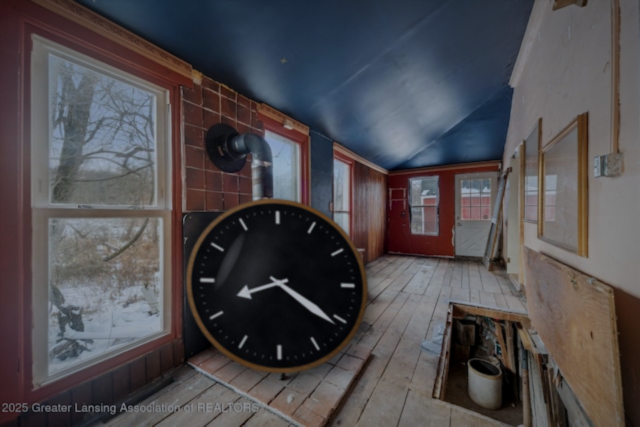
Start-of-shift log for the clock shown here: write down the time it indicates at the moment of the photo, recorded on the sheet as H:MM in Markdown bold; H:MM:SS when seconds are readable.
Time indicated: **8:21**
